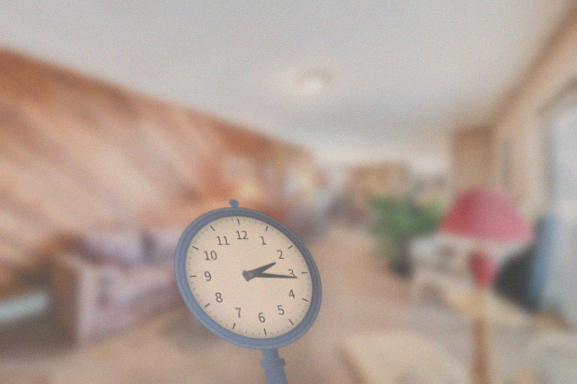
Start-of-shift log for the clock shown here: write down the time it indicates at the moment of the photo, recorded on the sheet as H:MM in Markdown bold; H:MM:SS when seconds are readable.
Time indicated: **2:16**
